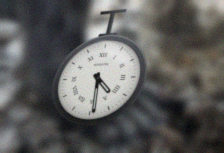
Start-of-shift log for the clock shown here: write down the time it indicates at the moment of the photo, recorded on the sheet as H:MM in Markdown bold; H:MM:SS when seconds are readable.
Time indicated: **4:29**
